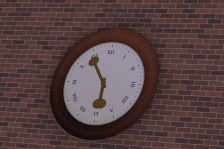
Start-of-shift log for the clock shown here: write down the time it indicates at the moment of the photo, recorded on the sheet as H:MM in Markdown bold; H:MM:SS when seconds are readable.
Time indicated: **5:54**
